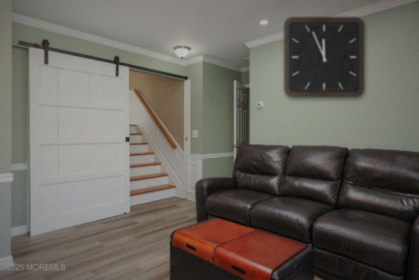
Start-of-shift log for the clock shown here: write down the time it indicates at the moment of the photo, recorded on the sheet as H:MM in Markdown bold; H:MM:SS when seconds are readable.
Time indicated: **11:56**
